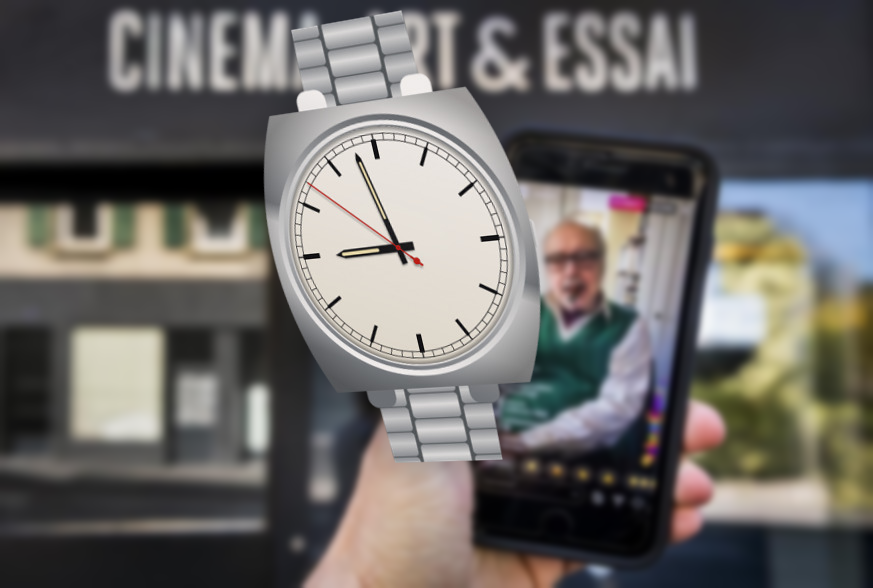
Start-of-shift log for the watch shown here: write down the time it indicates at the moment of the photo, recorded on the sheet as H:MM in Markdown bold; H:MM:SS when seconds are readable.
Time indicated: **8:57:52**
